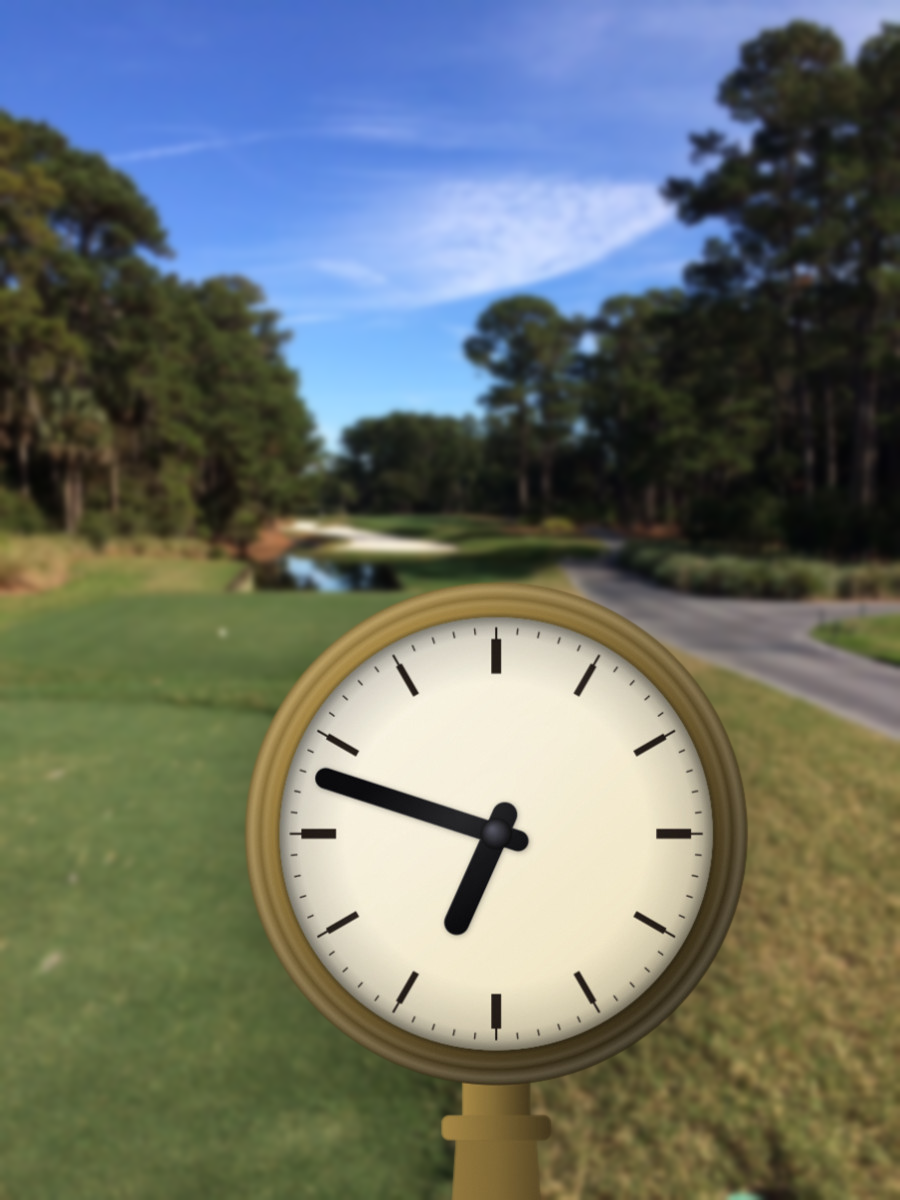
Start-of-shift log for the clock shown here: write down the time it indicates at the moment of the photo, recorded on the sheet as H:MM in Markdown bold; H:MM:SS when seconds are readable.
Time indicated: **6:48**
